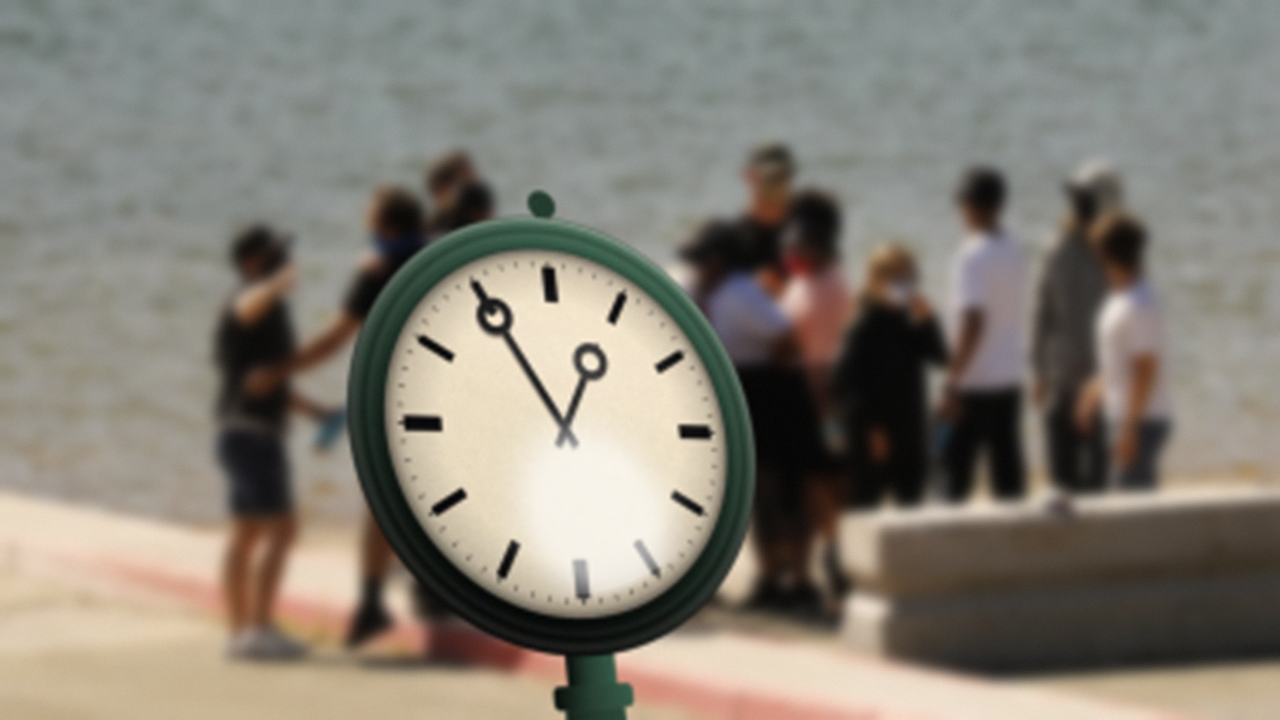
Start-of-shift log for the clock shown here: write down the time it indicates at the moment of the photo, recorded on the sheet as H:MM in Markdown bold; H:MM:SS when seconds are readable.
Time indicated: **12:55**
